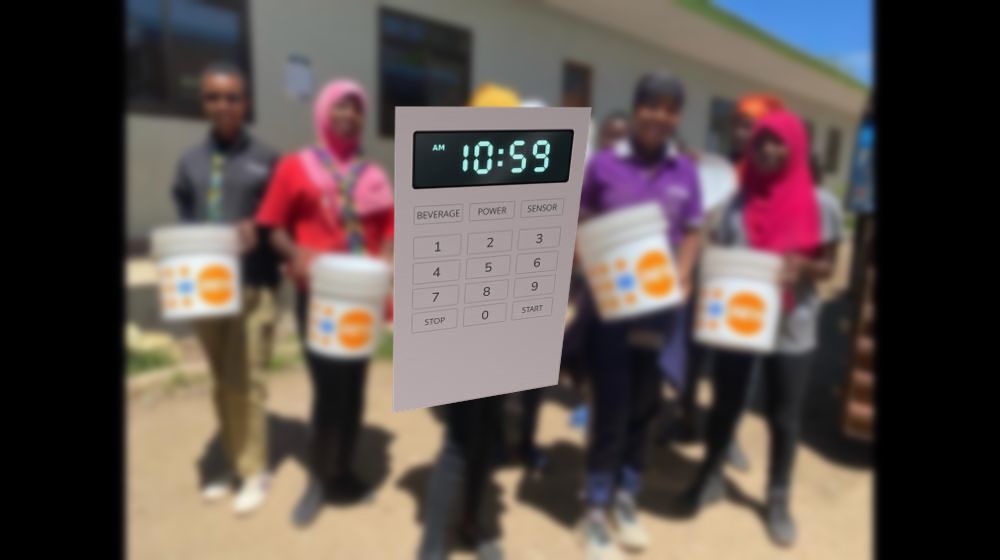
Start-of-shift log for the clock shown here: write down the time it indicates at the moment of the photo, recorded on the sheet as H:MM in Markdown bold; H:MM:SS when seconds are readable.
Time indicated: **10:59**
